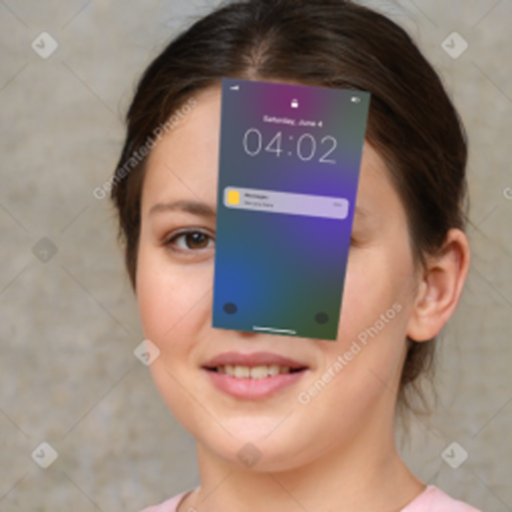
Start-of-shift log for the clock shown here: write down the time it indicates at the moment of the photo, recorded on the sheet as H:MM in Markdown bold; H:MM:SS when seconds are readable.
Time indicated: **4:02**
